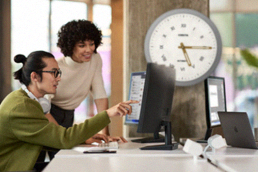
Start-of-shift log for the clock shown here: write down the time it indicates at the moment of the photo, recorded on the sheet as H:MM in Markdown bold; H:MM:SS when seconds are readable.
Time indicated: **5:15**
